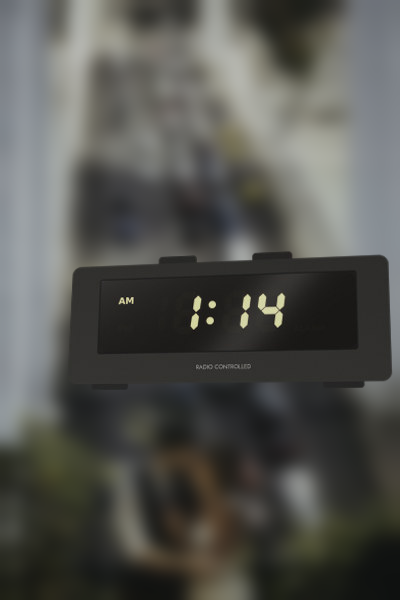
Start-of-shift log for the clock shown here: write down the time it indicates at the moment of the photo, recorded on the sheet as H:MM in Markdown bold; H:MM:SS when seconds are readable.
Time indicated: **1:14**
